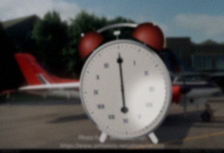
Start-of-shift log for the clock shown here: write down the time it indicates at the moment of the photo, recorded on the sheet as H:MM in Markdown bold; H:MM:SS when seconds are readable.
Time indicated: **6:00**
